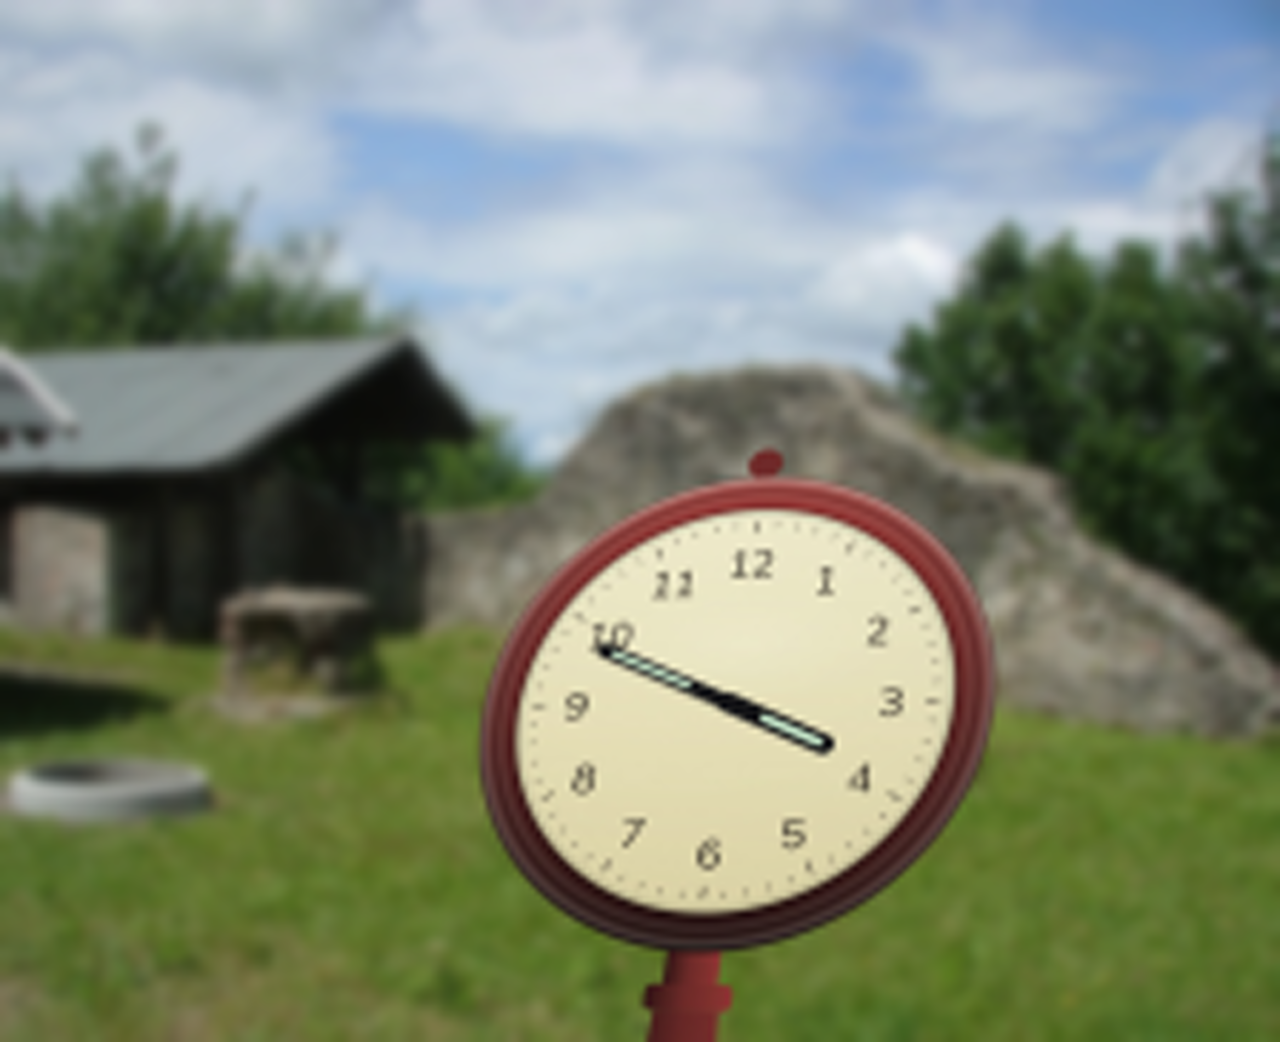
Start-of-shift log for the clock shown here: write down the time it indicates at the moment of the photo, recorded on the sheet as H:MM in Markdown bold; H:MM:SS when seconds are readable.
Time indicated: **3:49**
